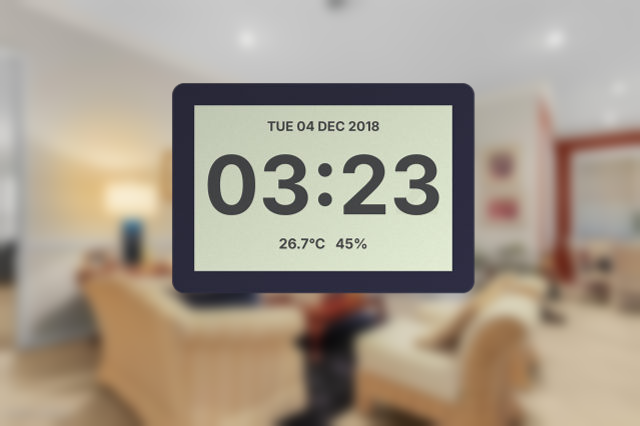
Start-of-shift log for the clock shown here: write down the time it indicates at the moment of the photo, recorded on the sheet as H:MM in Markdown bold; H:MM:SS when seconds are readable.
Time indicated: **3:23**
